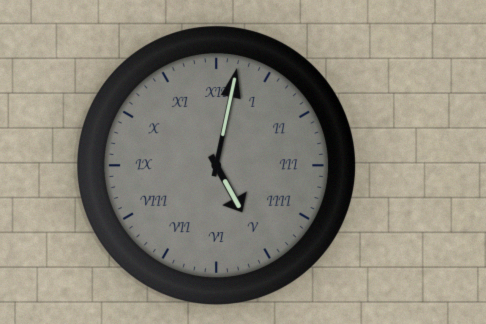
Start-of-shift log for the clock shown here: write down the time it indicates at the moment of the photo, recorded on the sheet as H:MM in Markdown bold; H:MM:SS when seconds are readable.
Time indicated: **5:02**
